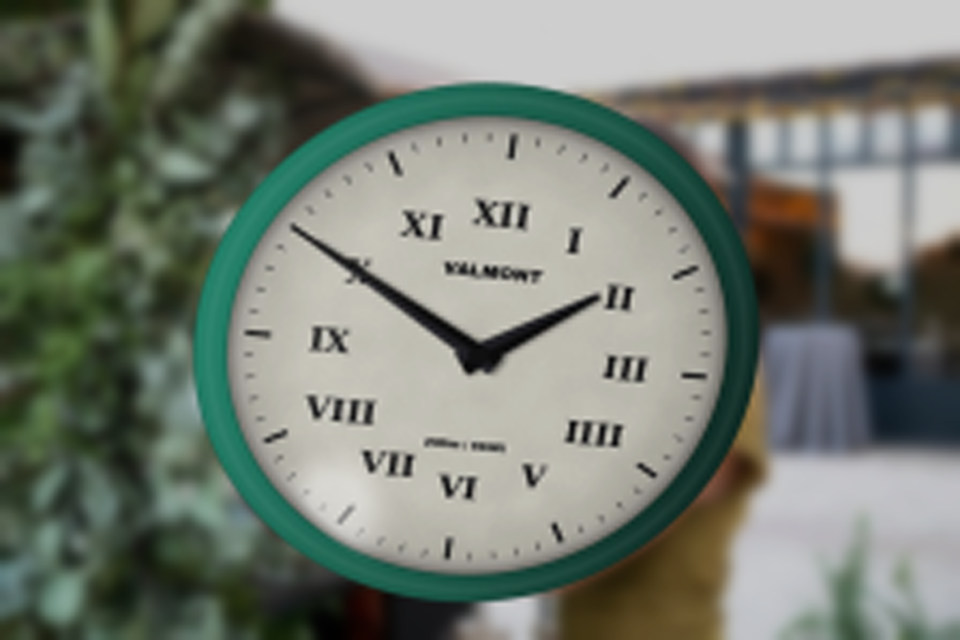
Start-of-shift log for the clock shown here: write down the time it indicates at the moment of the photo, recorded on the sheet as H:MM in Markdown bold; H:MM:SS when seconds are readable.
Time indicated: **1:50**
